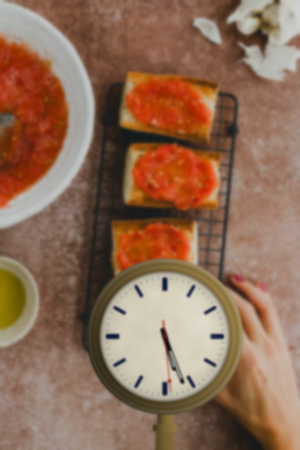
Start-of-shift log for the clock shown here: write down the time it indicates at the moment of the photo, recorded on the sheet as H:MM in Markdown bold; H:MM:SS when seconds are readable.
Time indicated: **5:26:29**
